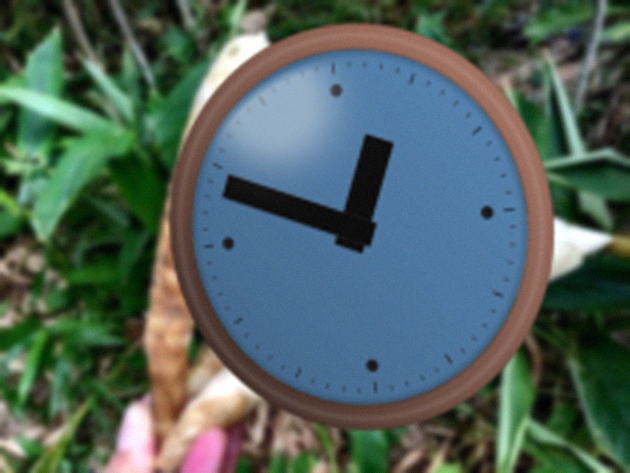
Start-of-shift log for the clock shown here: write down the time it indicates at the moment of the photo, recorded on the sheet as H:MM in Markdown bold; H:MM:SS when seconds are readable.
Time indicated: **12:49**
